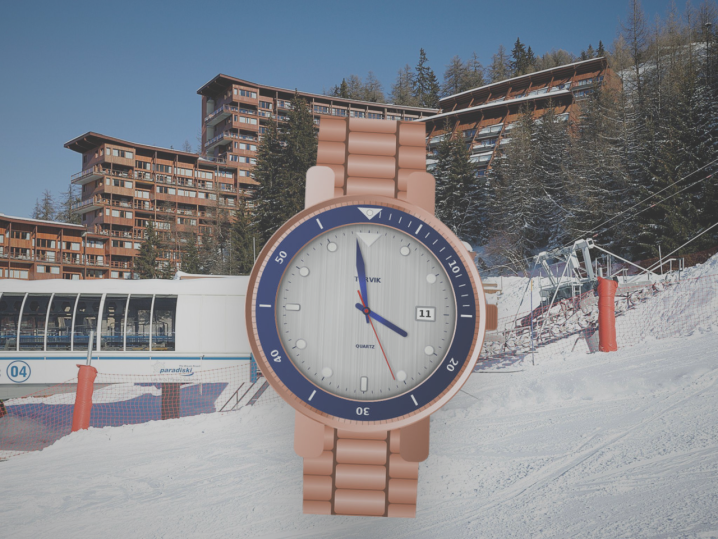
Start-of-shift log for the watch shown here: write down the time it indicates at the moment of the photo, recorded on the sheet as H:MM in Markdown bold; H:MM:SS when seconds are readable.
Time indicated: **3:58:26**
